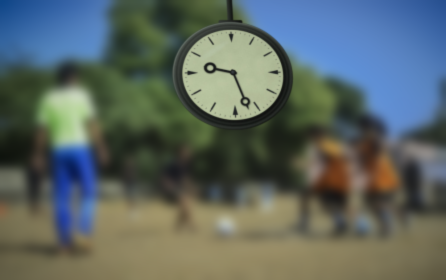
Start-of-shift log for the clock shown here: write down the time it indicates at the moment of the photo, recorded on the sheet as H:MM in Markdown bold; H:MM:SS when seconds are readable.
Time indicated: **9:27**
